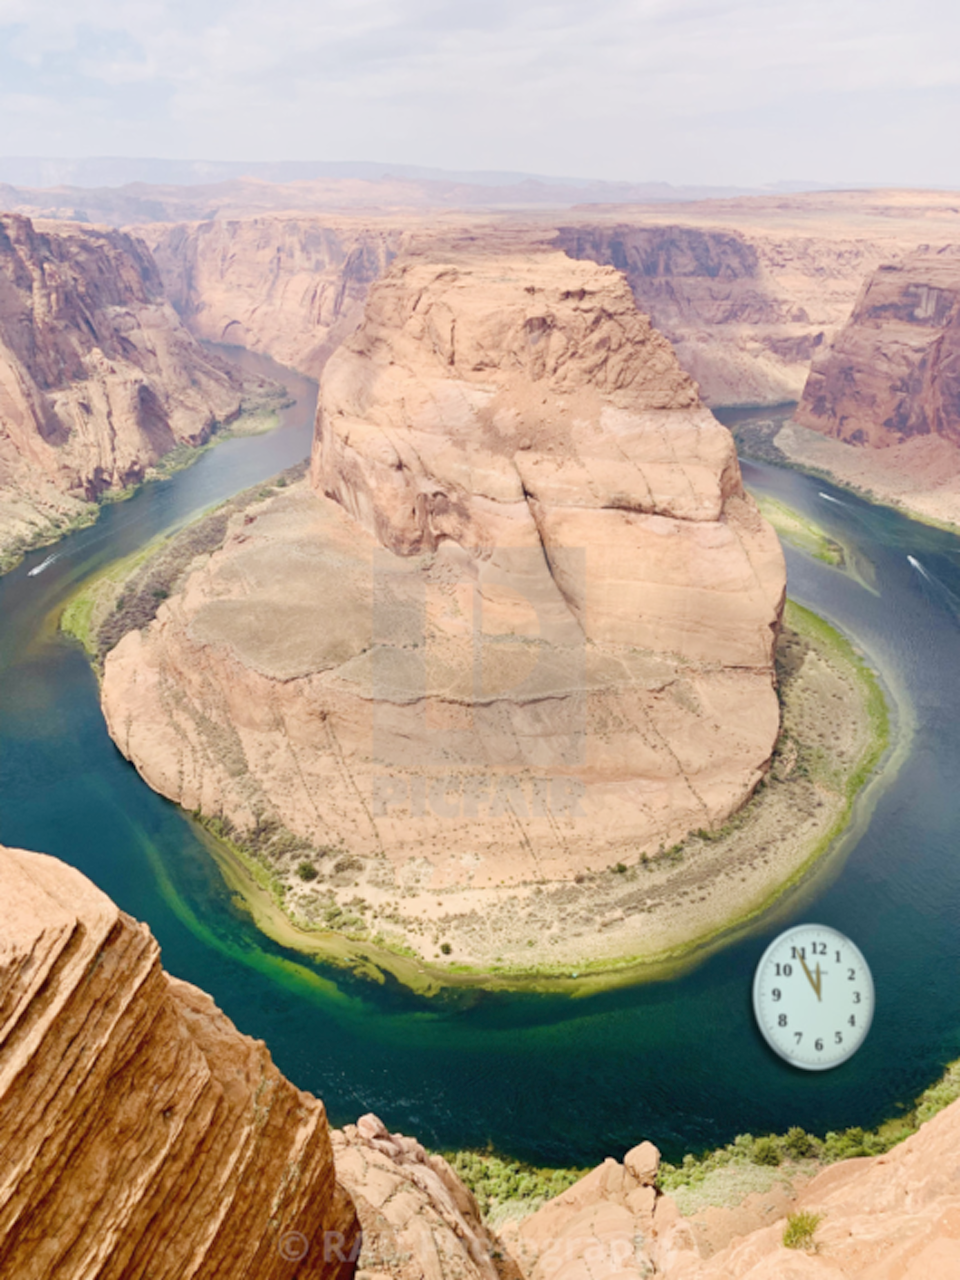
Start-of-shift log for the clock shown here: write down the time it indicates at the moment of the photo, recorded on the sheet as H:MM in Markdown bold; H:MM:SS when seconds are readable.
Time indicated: **11:55**
